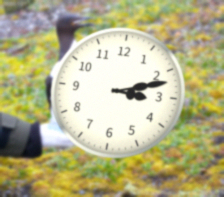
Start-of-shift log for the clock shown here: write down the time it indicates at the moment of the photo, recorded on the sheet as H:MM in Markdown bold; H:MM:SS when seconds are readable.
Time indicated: **3:12**
